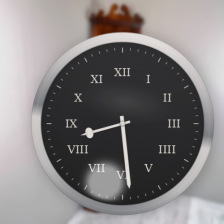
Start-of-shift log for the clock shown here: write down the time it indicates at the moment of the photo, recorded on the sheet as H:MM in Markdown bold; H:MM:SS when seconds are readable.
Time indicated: **8:29**
